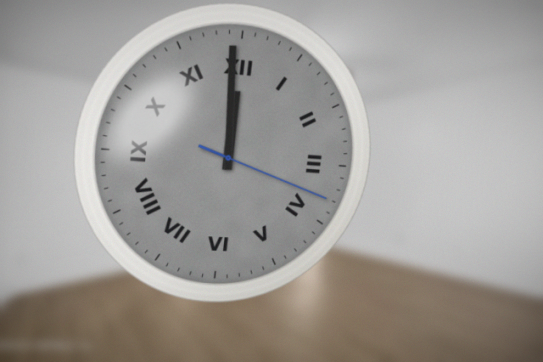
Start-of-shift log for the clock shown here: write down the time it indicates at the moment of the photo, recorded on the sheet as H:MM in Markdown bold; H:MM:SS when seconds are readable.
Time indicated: **11:59:18**
